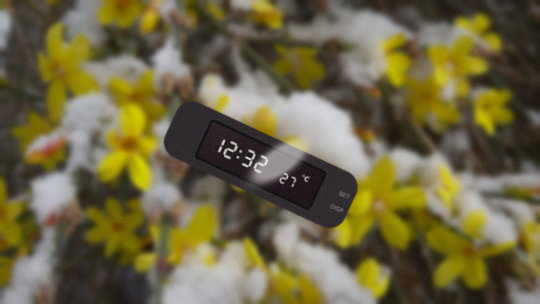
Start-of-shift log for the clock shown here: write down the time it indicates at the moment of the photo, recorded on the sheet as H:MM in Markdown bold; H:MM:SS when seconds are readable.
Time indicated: **12:32**
